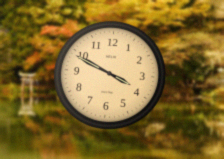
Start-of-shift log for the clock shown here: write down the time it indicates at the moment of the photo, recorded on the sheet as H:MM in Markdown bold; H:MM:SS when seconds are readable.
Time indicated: **3:49**
